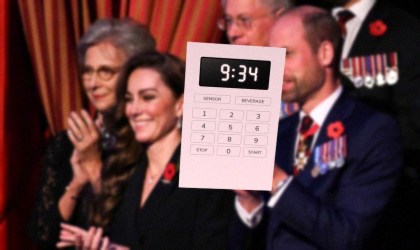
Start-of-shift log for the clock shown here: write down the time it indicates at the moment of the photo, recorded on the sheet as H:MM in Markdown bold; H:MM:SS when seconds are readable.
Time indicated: **9:34**
